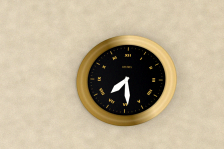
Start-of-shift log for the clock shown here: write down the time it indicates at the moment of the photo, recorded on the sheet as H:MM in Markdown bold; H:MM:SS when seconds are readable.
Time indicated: **7:29**
